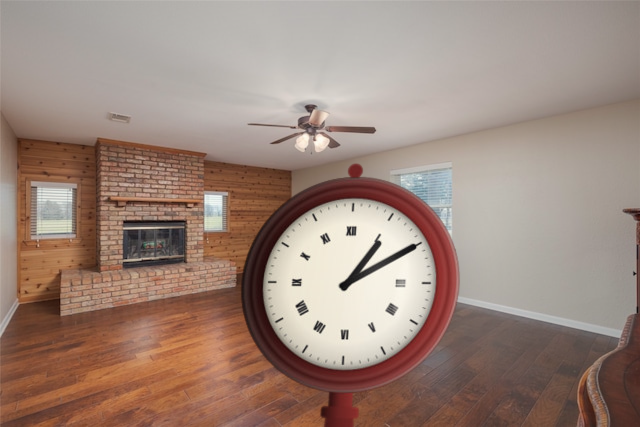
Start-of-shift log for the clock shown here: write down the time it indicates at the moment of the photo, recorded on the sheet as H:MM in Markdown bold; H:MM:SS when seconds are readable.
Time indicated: **1:10**
